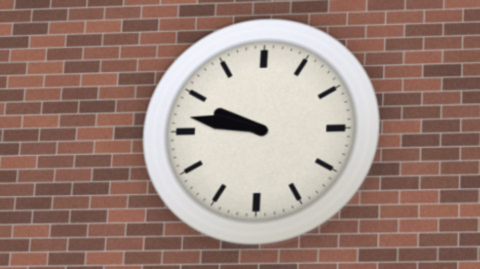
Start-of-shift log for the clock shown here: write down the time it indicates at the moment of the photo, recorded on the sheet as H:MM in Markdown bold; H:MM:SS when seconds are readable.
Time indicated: **9:47**
